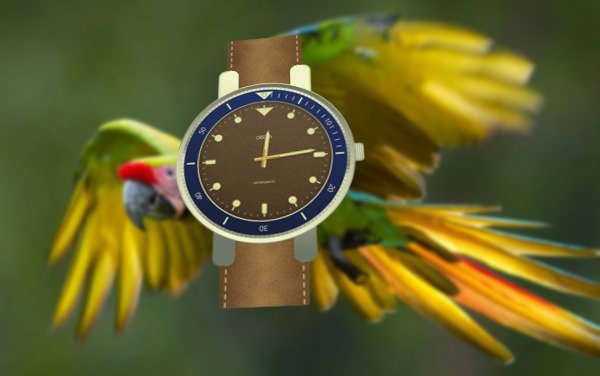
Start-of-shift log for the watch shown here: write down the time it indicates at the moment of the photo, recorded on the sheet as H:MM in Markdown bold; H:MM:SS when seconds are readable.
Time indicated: **12:14**
